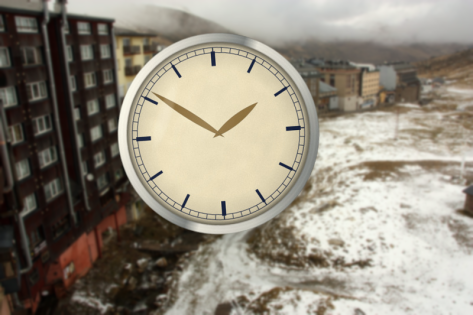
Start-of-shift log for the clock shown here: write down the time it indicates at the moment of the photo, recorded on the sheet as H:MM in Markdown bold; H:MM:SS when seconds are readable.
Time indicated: **1:51**
